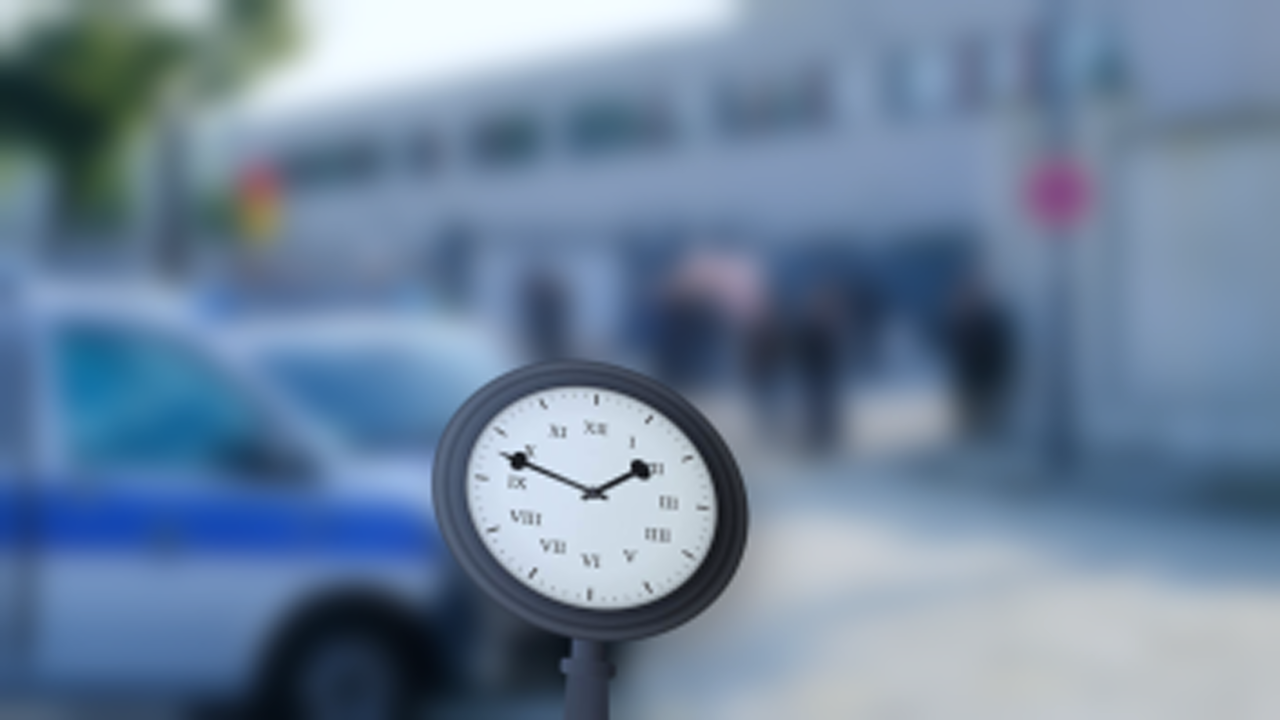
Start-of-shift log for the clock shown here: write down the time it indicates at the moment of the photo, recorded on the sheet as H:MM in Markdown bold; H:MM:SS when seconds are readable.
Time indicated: **1:48**
